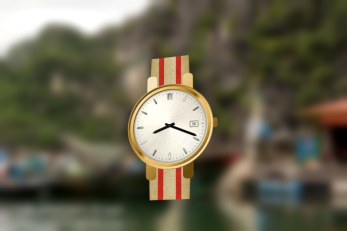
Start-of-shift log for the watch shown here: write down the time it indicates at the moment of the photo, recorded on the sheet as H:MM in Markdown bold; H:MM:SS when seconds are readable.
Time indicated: **8:19**
